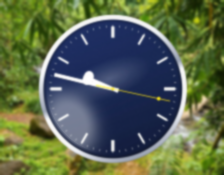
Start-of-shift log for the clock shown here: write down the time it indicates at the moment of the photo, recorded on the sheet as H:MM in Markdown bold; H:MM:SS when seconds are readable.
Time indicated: **9:47:17**
